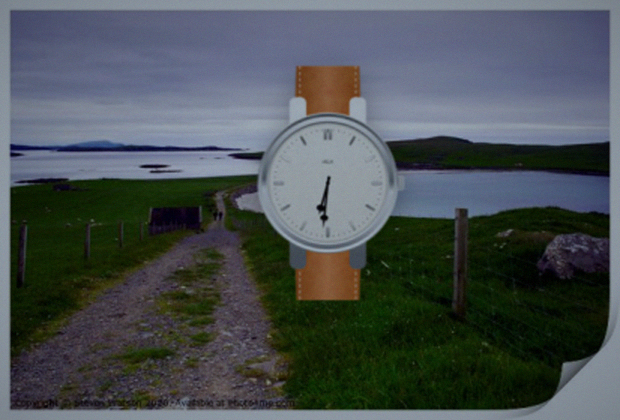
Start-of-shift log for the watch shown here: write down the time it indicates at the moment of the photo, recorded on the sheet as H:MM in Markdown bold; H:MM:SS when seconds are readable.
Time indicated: **6:31**
